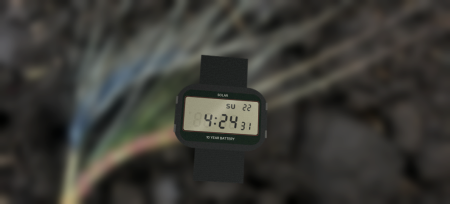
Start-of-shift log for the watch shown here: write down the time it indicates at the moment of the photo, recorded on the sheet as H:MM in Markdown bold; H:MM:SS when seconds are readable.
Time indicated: **4:24:31**
